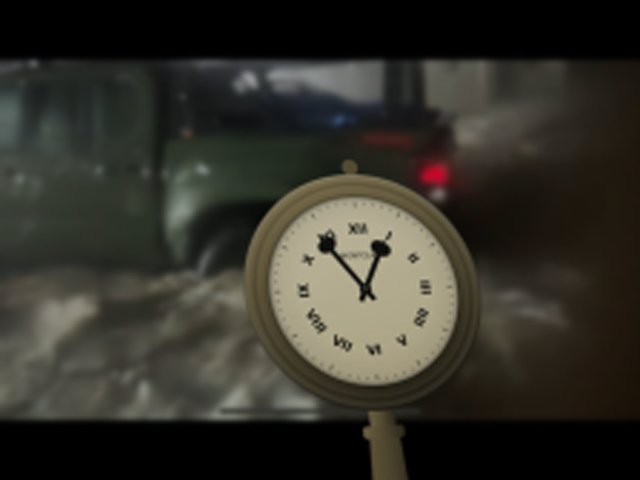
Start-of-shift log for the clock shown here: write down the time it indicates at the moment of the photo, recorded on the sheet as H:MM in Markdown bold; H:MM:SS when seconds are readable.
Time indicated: **12:54**
